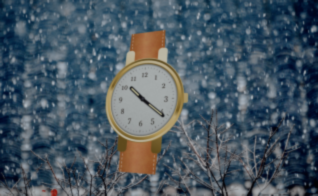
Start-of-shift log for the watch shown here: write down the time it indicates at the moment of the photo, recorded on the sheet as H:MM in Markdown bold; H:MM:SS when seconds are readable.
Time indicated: **10:21**
